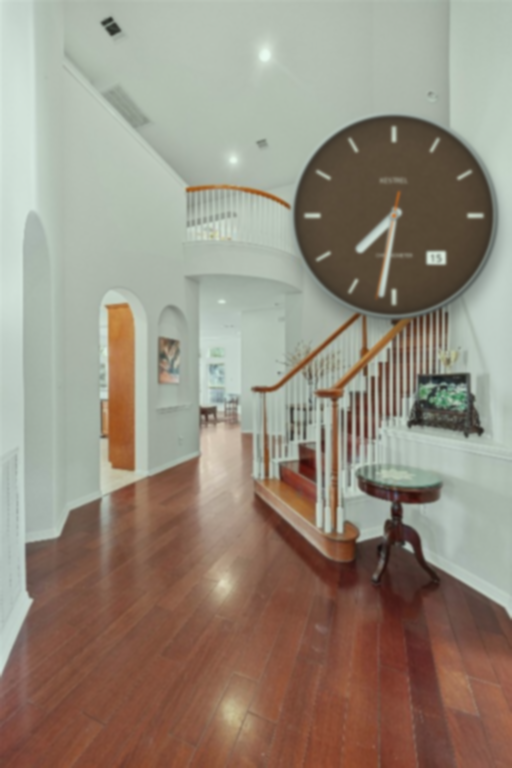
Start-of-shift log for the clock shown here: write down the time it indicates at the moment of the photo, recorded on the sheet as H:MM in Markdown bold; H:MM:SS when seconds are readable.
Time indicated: **7:31:32**
